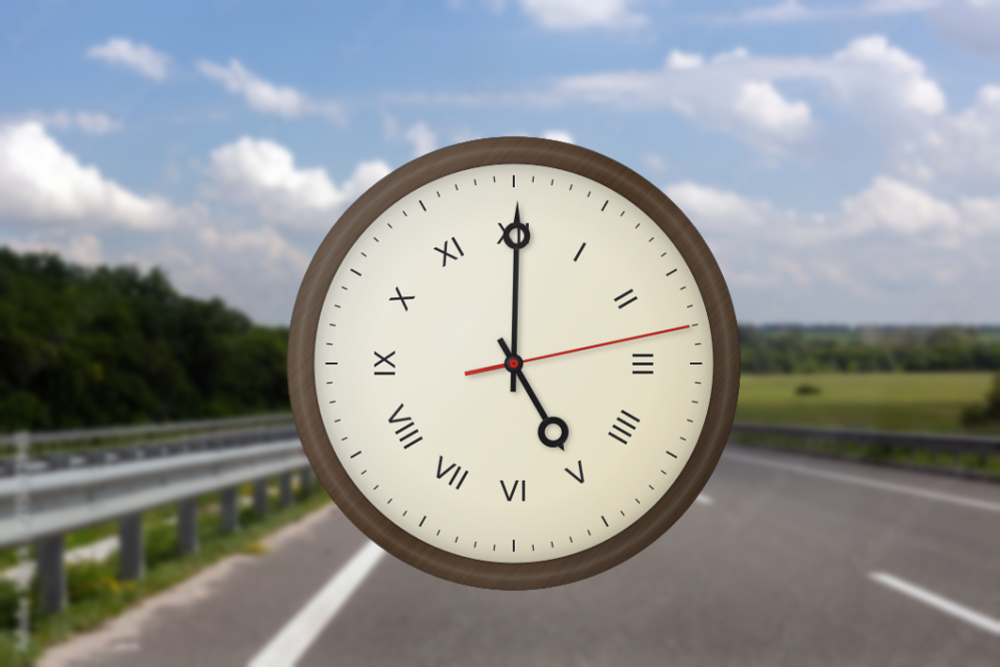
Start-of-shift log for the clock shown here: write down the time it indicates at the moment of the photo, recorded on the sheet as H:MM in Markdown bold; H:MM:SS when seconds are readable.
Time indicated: **5:00:13**
